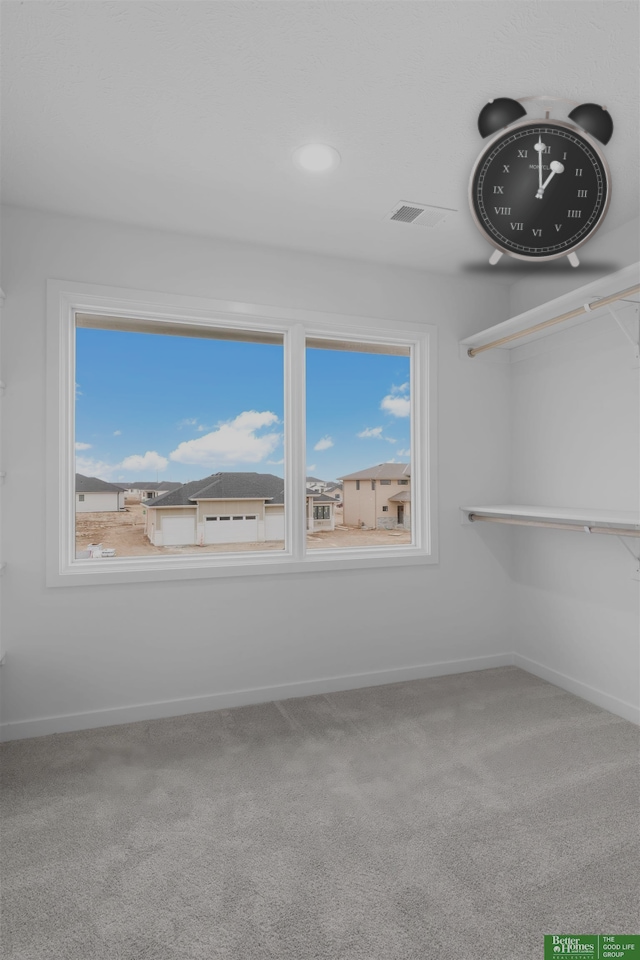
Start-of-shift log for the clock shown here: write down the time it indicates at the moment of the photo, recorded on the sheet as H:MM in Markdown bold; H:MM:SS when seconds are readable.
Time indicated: **12:59**
